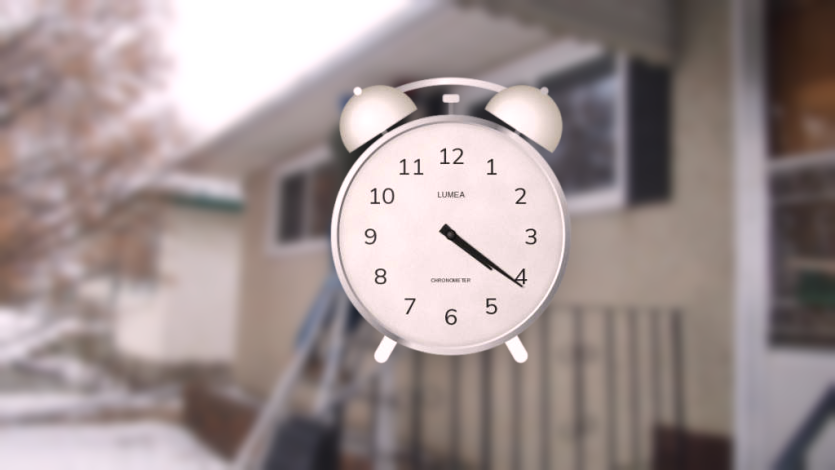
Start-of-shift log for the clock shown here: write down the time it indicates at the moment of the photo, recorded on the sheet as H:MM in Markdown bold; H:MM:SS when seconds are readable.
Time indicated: **4:21**
